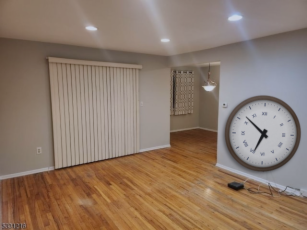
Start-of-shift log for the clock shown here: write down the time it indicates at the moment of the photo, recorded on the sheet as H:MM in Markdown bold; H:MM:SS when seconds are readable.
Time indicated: **6:52**
